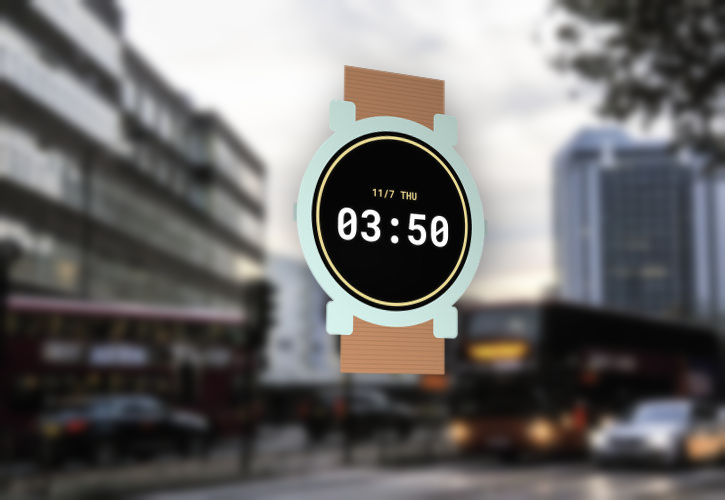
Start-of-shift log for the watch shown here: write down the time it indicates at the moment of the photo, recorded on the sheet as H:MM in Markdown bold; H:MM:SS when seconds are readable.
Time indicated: **3:50**
